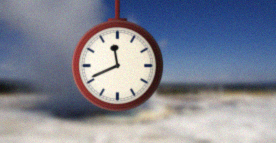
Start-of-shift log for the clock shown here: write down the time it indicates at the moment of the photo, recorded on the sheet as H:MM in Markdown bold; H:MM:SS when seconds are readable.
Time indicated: **11:41**
